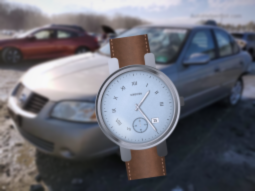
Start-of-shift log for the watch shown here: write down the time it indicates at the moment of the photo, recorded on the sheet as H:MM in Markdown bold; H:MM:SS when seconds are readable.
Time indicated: **1:25**
